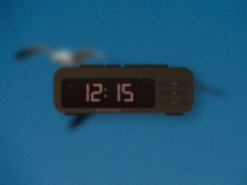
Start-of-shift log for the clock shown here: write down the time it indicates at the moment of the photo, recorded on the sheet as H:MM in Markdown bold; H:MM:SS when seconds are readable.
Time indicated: **12:15**
